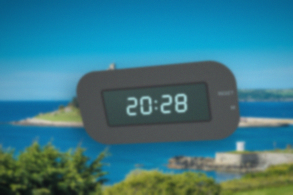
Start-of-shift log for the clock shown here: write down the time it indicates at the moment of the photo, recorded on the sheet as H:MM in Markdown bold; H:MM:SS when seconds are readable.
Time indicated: **20:28**
